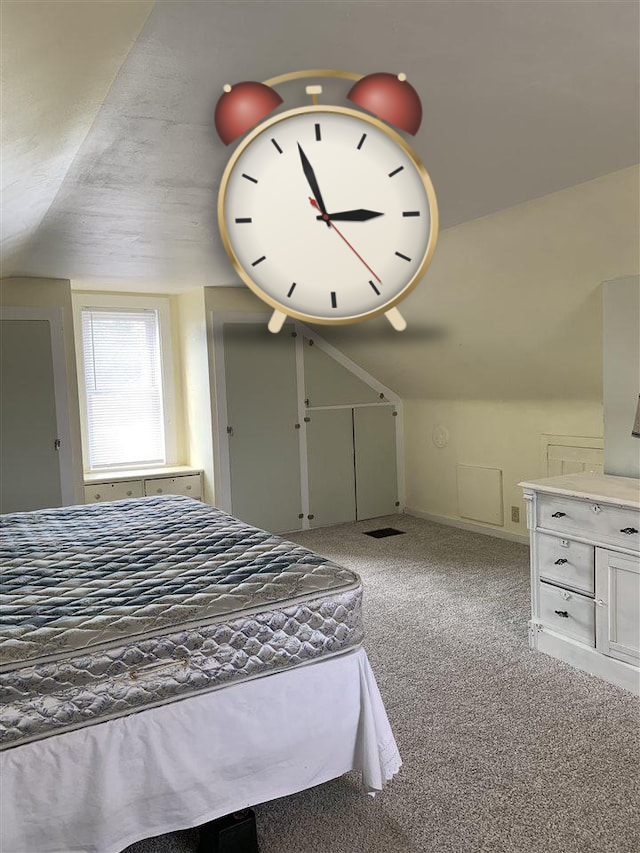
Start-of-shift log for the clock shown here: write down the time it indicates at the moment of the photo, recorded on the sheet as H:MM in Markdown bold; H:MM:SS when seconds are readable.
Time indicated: **2:57:24**
